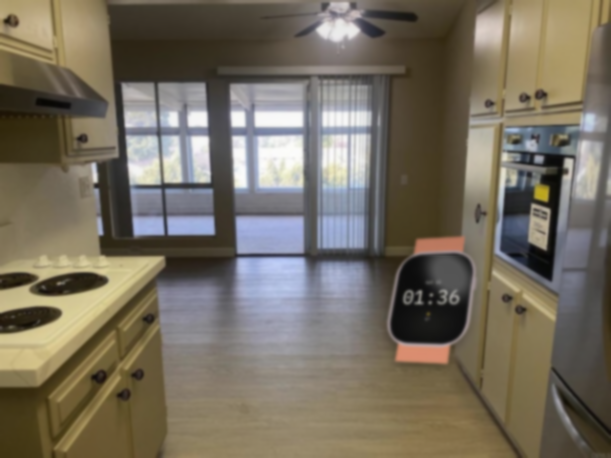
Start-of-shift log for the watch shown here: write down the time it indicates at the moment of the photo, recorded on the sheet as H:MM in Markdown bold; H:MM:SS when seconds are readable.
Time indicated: **1:36**
